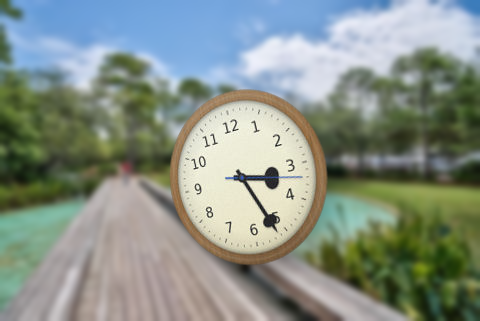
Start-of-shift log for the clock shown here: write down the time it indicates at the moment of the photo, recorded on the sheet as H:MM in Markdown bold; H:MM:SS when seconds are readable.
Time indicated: **3:26:17**
